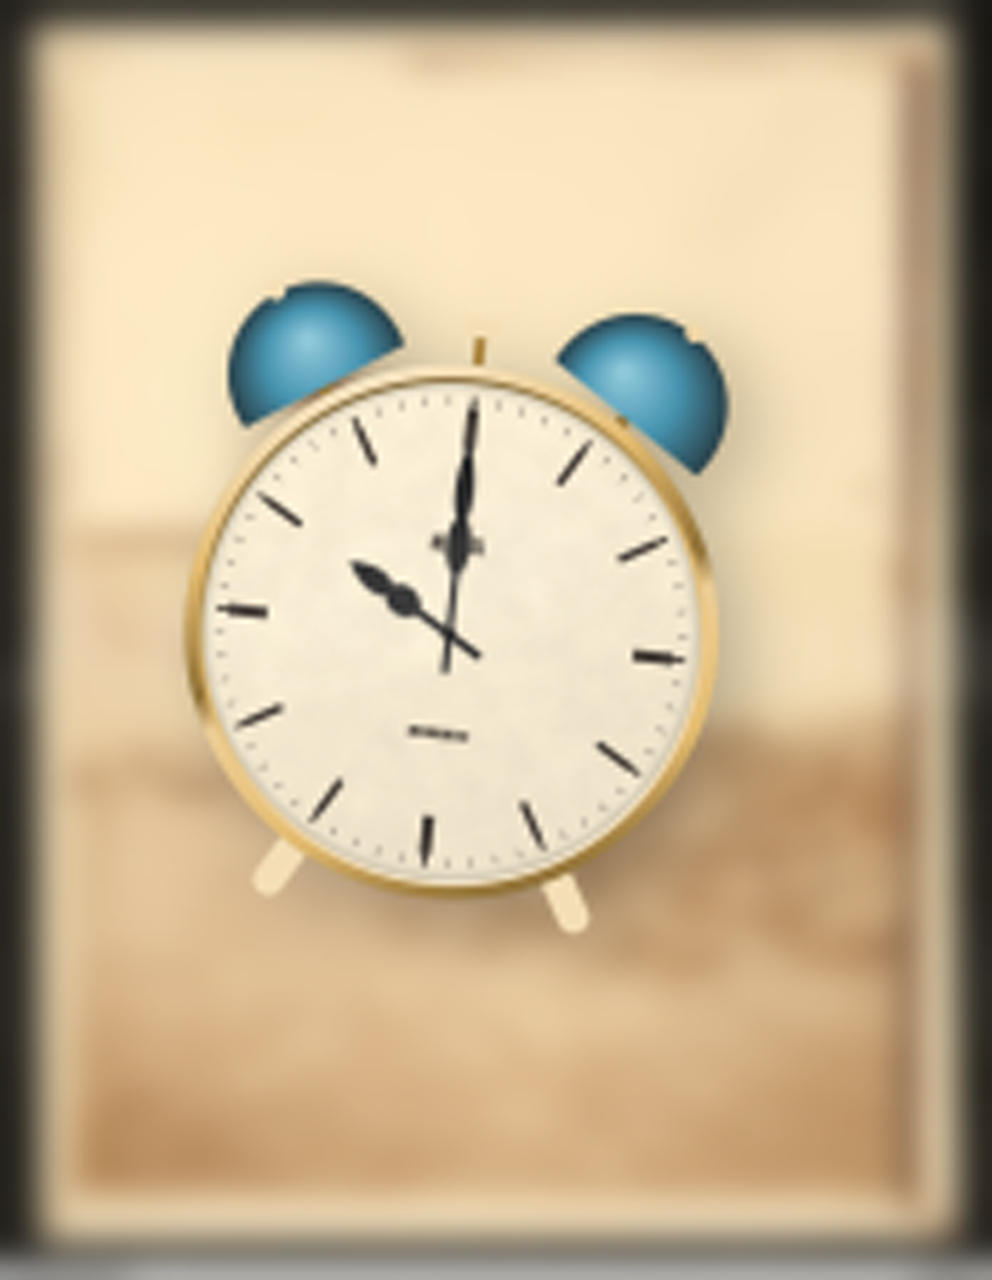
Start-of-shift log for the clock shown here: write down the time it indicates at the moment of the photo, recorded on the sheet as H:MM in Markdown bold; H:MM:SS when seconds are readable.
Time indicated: **10:00**
